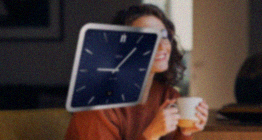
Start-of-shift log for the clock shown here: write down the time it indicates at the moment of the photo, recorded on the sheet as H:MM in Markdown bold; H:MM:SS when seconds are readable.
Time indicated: **9:06**
